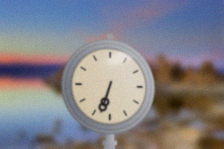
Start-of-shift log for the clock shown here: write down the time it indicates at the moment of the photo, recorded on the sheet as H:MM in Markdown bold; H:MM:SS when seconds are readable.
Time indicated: **6:33**
